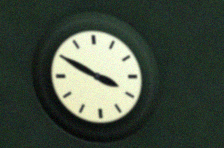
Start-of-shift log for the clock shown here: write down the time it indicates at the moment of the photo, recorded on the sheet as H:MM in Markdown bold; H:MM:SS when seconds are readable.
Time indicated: **3:50**
